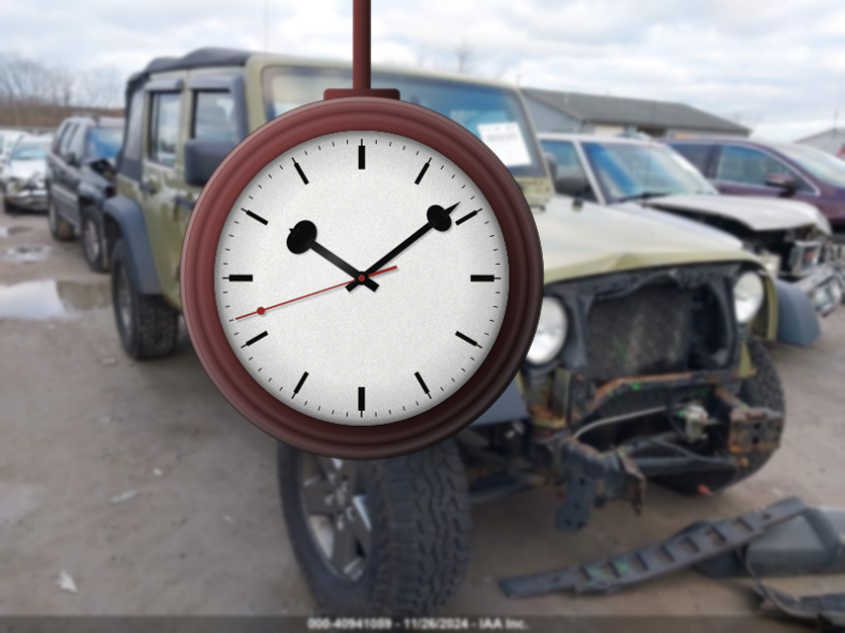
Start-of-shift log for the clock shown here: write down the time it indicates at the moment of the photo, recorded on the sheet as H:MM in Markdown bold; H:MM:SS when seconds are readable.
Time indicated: **10:08:42**
